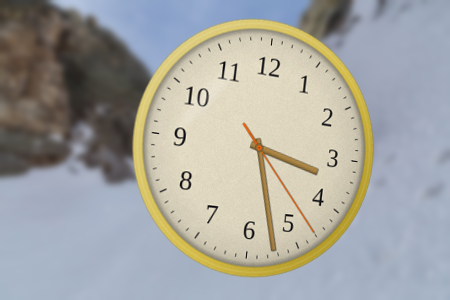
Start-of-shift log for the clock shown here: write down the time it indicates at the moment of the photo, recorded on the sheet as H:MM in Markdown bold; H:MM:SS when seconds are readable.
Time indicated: **3:27:23**
